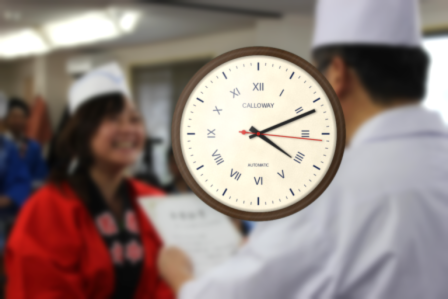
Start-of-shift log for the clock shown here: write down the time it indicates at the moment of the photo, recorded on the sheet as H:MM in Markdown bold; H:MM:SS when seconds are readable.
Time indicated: **4:11:16**
